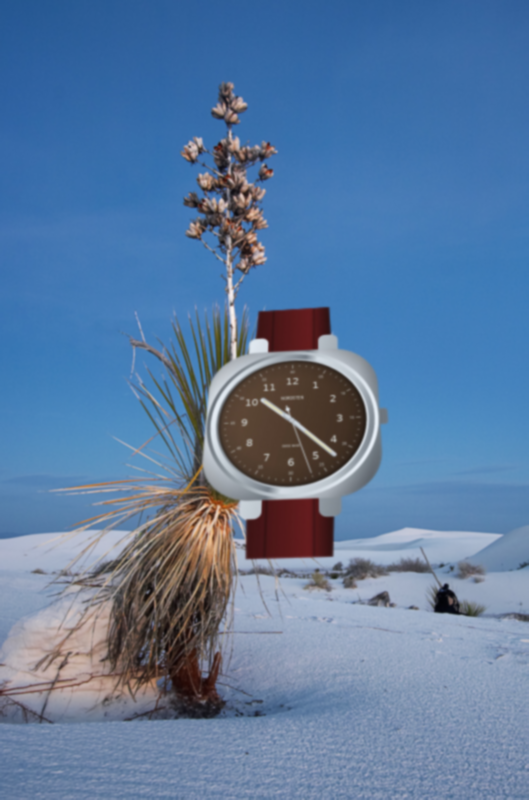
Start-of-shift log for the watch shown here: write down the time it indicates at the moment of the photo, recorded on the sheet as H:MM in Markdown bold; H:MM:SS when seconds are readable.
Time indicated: **10:22:27**
